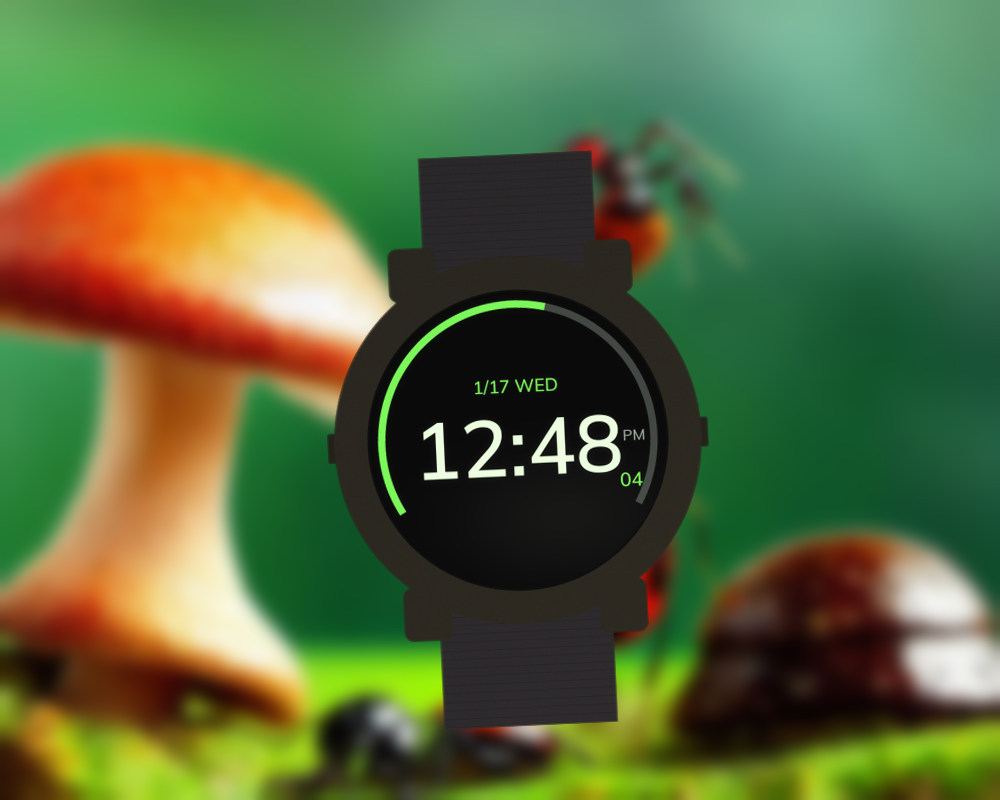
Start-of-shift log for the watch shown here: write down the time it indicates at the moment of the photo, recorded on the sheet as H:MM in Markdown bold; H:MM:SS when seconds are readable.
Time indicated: **12:48:04**
